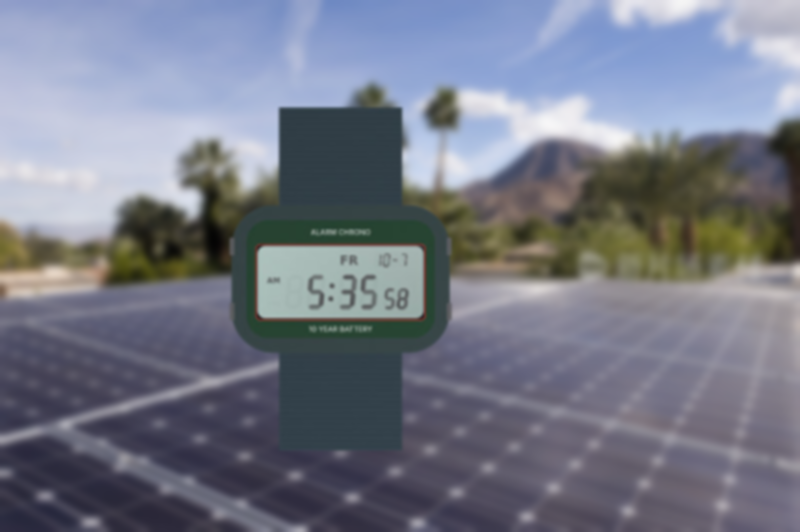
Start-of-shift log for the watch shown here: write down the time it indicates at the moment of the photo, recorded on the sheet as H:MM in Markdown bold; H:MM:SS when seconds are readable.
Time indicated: **5:35:58**
